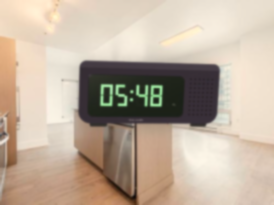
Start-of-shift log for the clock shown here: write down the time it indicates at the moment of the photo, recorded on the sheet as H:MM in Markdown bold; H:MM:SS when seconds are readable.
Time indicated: **5:48**
